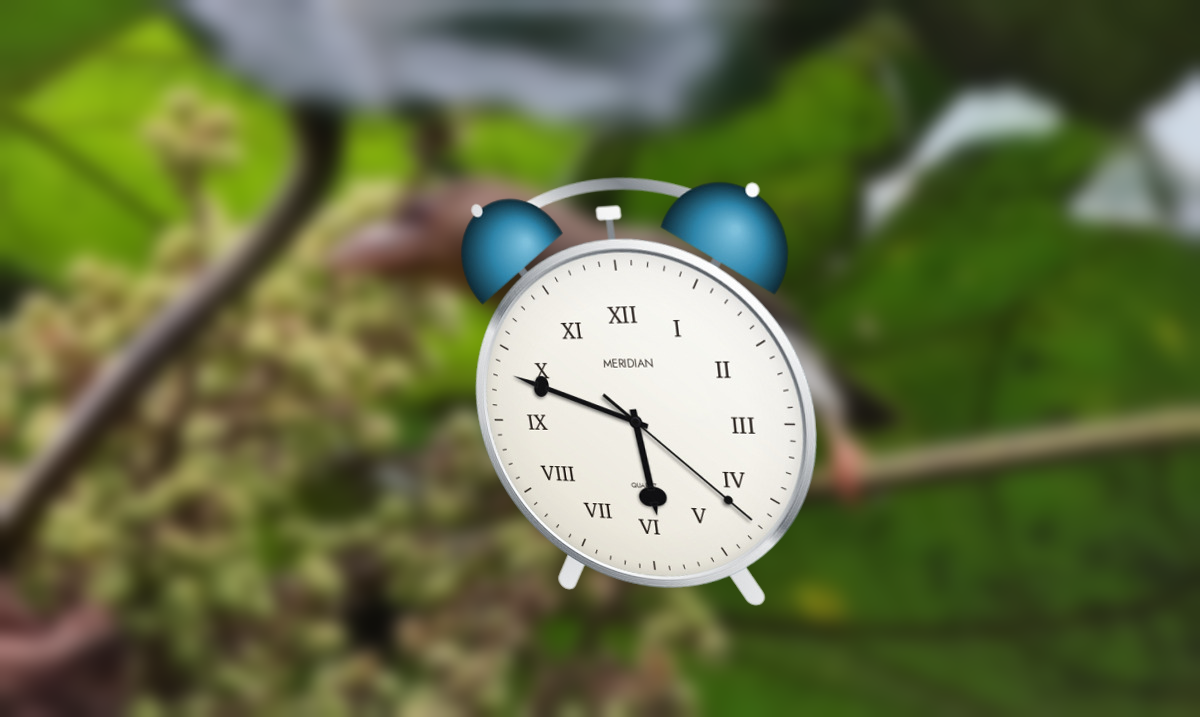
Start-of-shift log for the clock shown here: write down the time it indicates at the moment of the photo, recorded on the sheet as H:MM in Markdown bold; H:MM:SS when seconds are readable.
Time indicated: **5:48:22**
